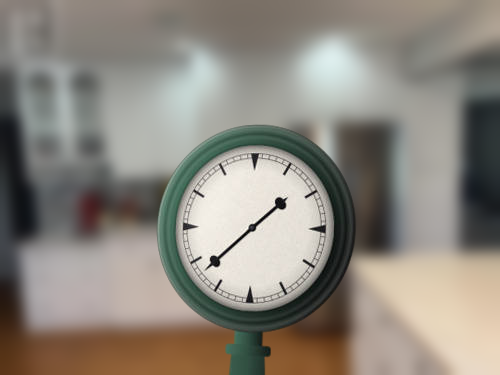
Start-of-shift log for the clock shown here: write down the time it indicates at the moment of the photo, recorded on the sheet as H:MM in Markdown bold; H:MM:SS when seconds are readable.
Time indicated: **1:38**
